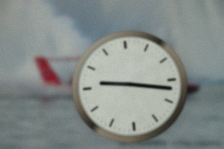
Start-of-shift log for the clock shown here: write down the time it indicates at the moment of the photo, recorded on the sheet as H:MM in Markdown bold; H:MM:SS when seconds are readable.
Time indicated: **9:17**
